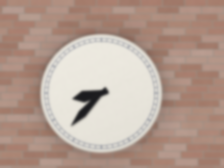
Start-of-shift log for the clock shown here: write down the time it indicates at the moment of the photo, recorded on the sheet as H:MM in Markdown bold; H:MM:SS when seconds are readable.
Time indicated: **8:37**
